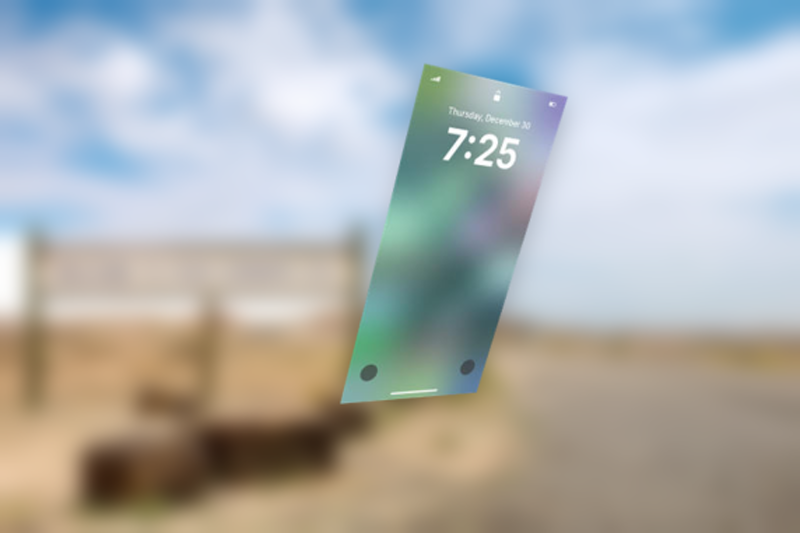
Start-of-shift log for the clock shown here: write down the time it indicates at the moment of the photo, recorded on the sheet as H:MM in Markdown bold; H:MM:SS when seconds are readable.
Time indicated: **7:25**
